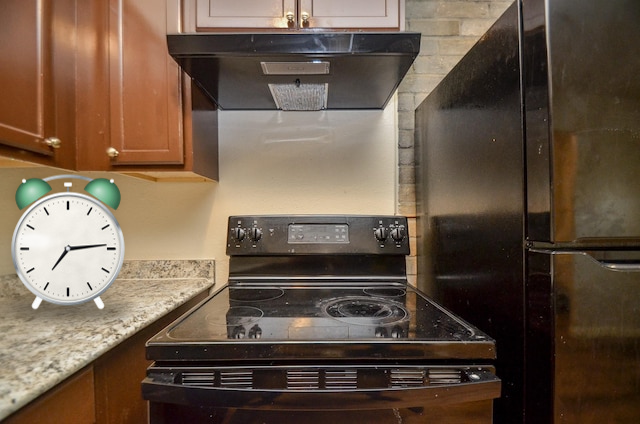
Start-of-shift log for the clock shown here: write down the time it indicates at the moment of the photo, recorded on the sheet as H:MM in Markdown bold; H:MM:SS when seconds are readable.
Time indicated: **7:14**
